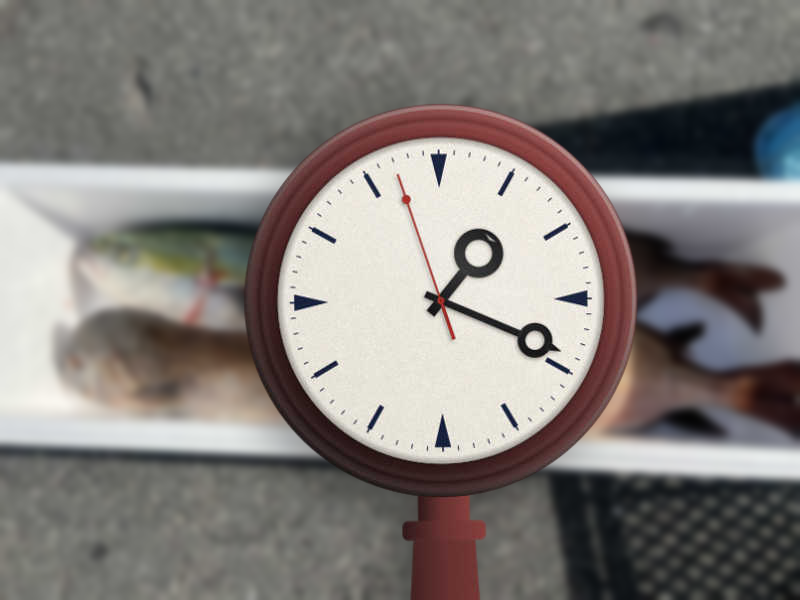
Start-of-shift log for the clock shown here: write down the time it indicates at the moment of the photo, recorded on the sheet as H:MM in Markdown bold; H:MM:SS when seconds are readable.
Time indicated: **1:18:57**
